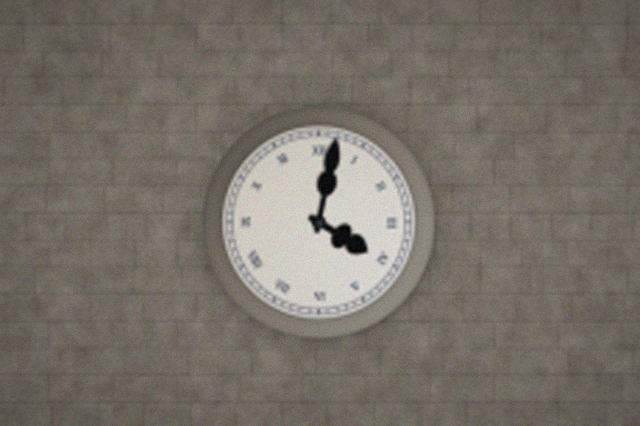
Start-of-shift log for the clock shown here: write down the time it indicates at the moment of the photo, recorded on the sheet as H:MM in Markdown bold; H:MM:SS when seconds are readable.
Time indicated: **4:02**
